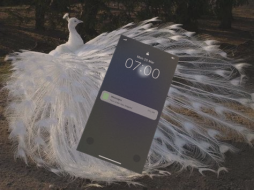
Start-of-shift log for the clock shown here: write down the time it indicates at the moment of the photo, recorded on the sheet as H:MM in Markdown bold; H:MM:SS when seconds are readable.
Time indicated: **7:00**
